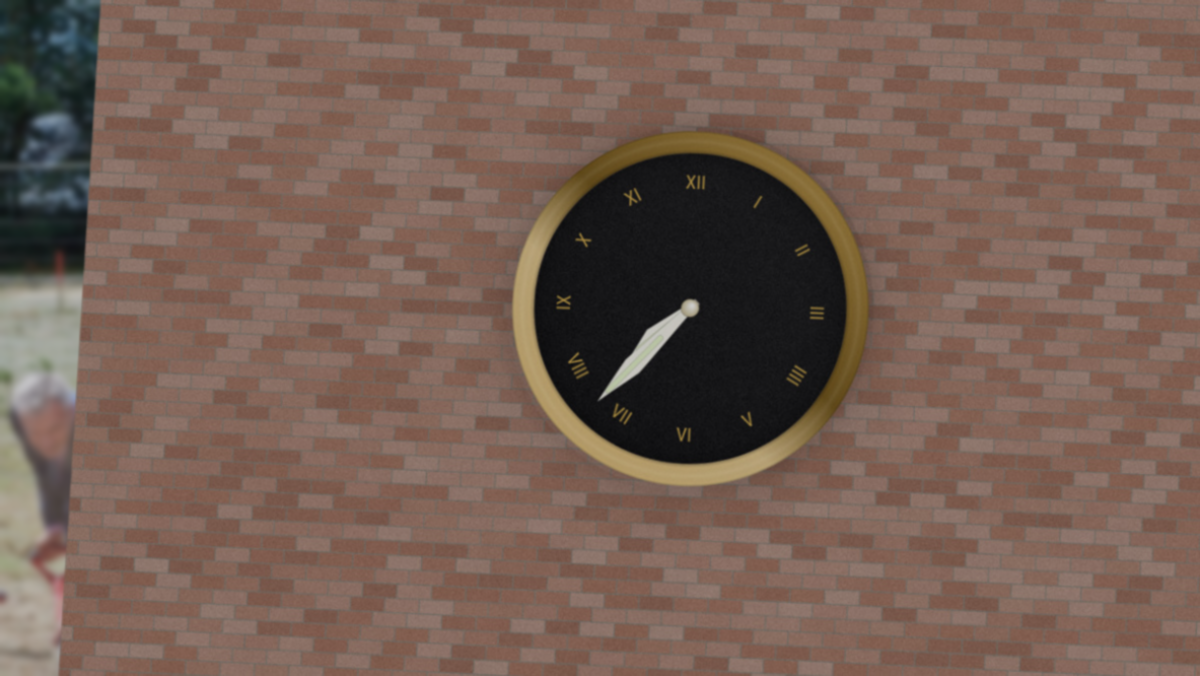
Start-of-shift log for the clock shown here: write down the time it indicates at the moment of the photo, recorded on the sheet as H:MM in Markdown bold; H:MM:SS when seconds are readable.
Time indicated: **7:37**
